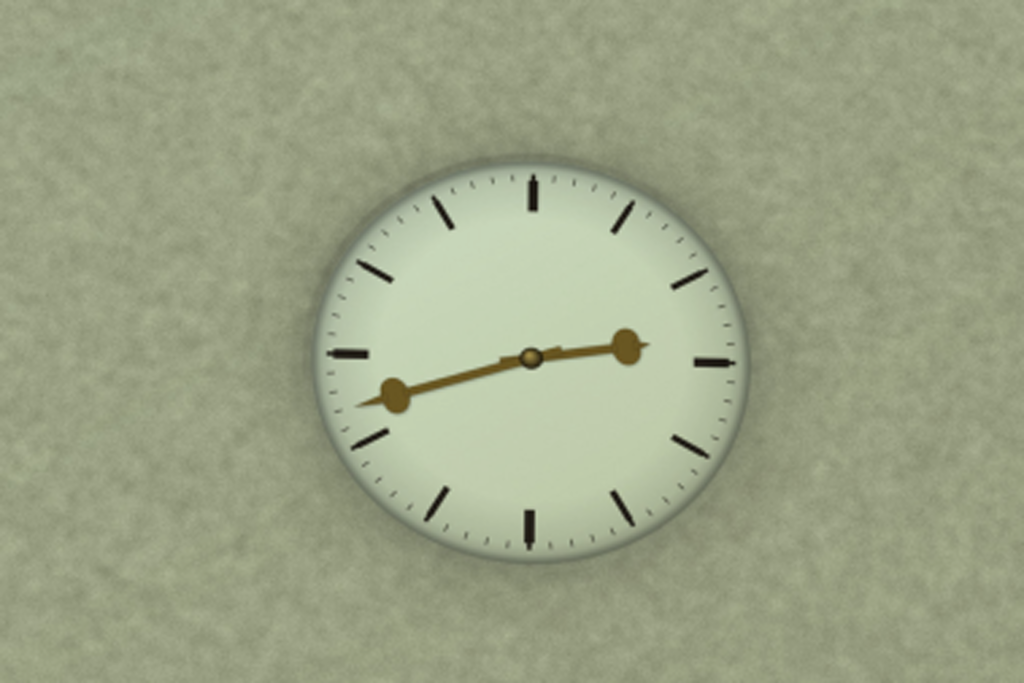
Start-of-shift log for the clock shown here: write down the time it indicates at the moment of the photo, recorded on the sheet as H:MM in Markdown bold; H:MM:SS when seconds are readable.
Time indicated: **2:42**
